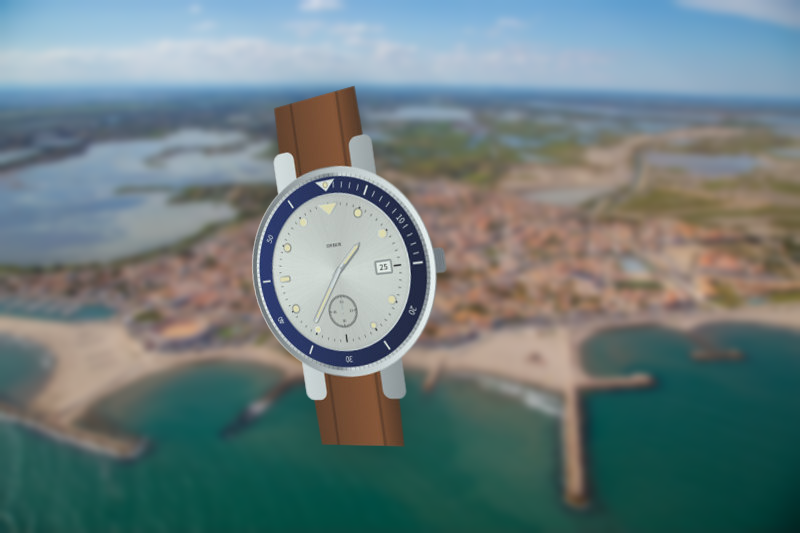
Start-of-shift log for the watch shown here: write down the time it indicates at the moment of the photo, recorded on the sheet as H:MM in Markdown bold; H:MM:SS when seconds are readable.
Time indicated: **1:36**
